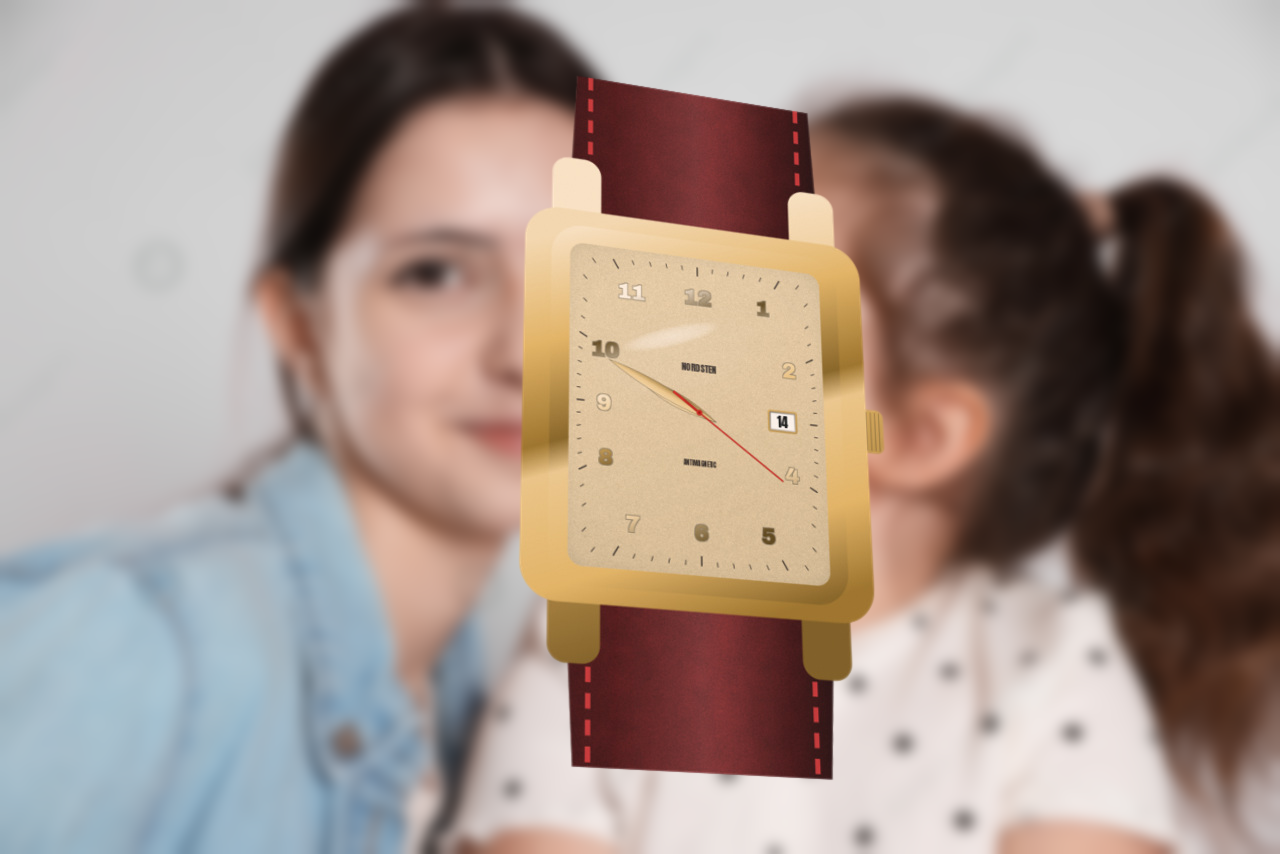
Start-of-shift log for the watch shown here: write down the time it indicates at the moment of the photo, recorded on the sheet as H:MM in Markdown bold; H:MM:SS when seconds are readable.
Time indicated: **9:49:21**
